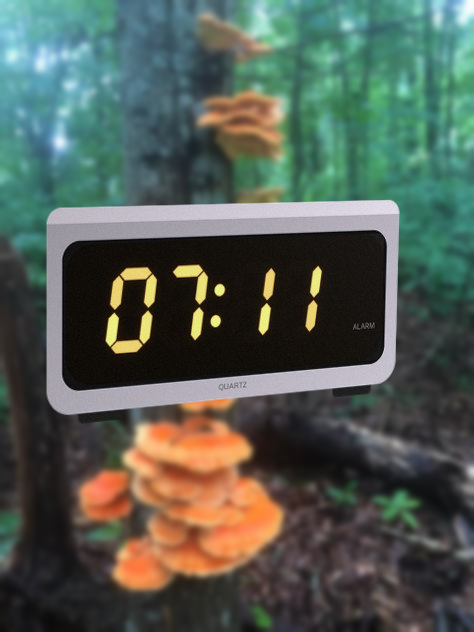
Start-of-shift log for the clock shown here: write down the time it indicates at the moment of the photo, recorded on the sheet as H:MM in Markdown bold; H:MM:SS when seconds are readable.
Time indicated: **7:11**
